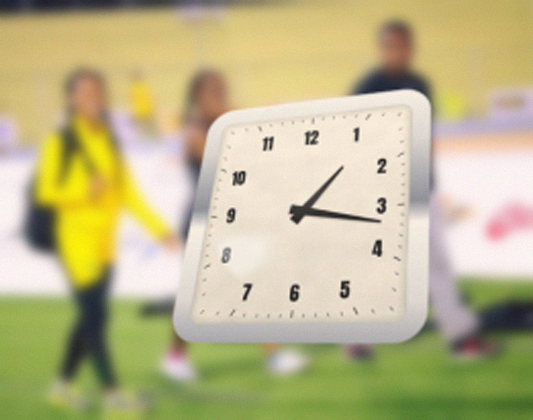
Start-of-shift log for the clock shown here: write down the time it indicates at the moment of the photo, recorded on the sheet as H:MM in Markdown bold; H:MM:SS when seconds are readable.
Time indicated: **1:17**
